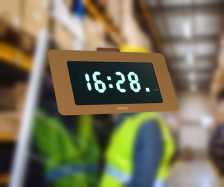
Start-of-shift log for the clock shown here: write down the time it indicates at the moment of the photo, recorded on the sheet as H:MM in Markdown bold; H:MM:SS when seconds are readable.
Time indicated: **16:28**
